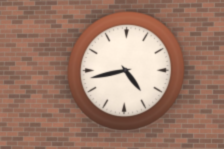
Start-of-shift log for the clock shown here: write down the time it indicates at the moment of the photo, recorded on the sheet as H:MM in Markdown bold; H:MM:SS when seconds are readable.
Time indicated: **4:43**
